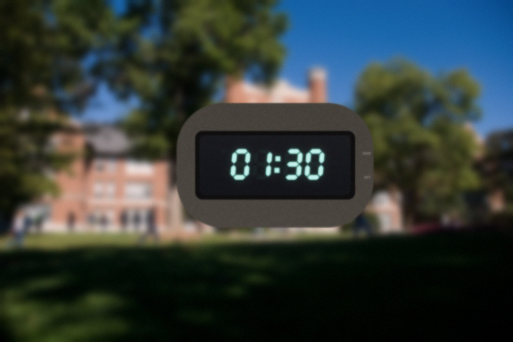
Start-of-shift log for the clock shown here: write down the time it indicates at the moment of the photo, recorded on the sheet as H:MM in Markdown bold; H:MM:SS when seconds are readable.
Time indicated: **1:30**
